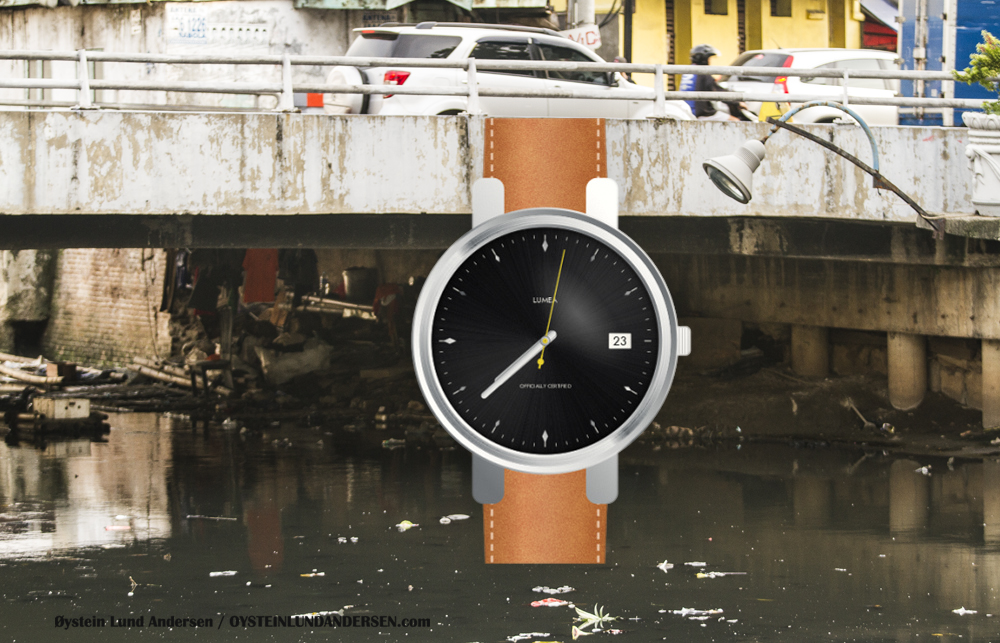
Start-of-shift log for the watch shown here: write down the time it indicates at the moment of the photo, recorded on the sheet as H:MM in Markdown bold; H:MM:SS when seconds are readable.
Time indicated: **7:38:02**
